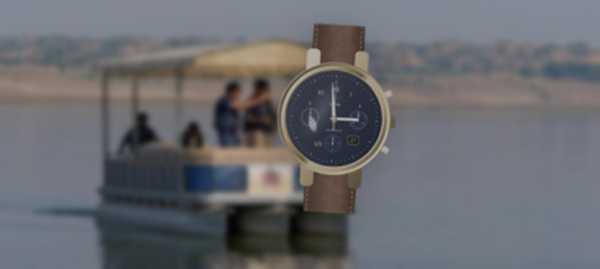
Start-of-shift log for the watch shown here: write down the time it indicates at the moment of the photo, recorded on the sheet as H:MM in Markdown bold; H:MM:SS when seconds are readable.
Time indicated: **2:59**
